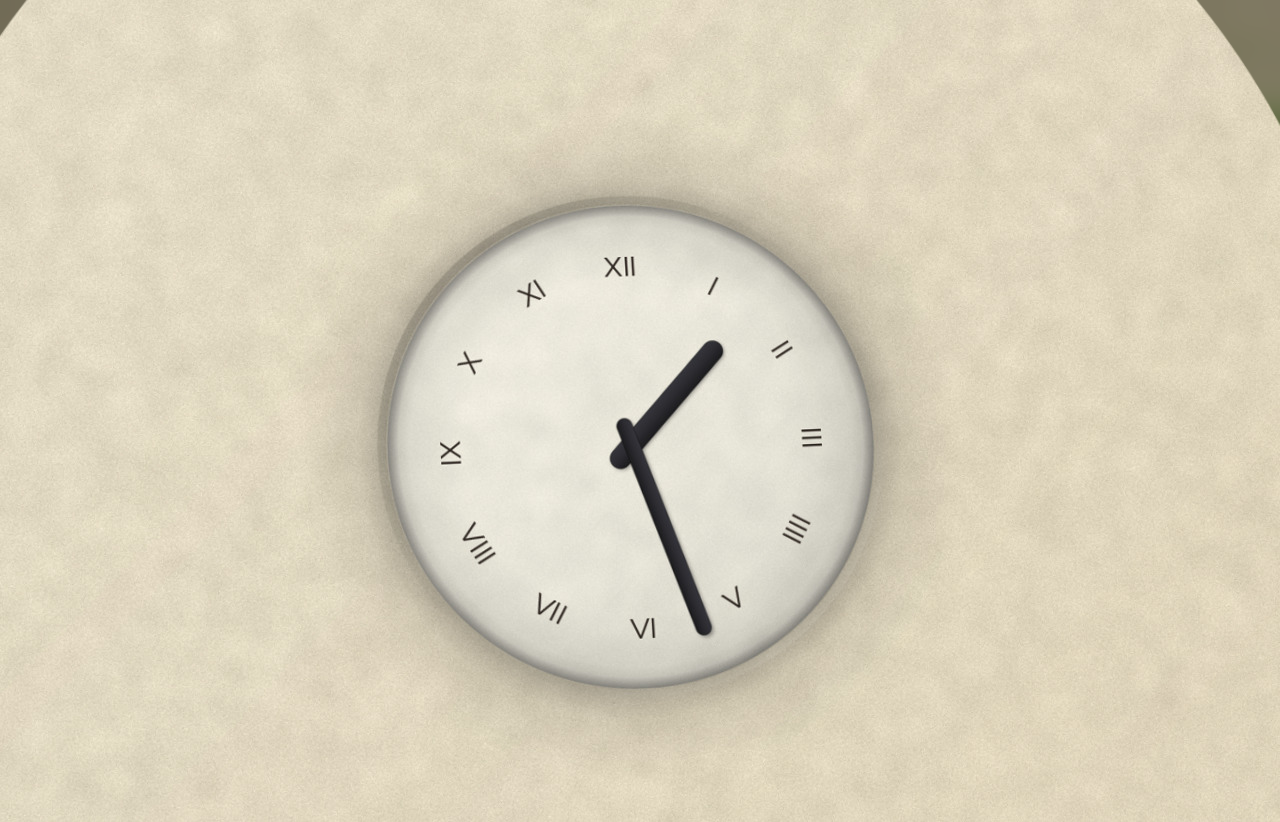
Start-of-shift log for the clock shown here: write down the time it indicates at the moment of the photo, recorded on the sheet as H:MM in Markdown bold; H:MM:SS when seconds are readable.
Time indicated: **1:27**
